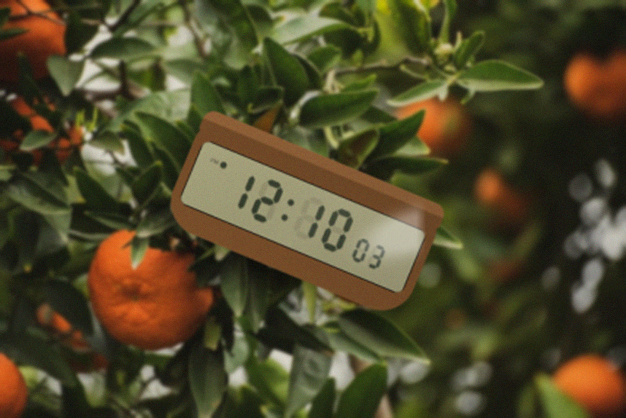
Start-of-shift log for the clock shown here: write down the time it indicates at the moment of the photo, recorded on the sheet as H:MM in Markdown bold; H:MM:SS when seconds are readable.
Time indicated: **12:10:03**
